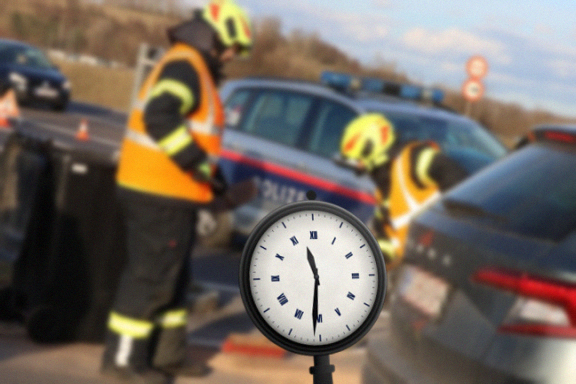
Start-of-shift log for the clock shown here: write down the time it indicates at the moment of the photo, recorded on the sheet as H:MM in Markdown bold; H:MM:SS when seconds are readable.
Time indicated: **11:31**
